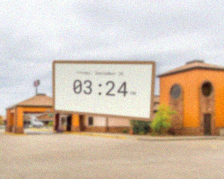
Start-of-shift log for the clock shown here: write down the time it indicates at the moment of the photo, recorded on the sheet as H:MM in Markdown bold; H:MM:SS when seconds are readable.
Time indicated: **3:24**
